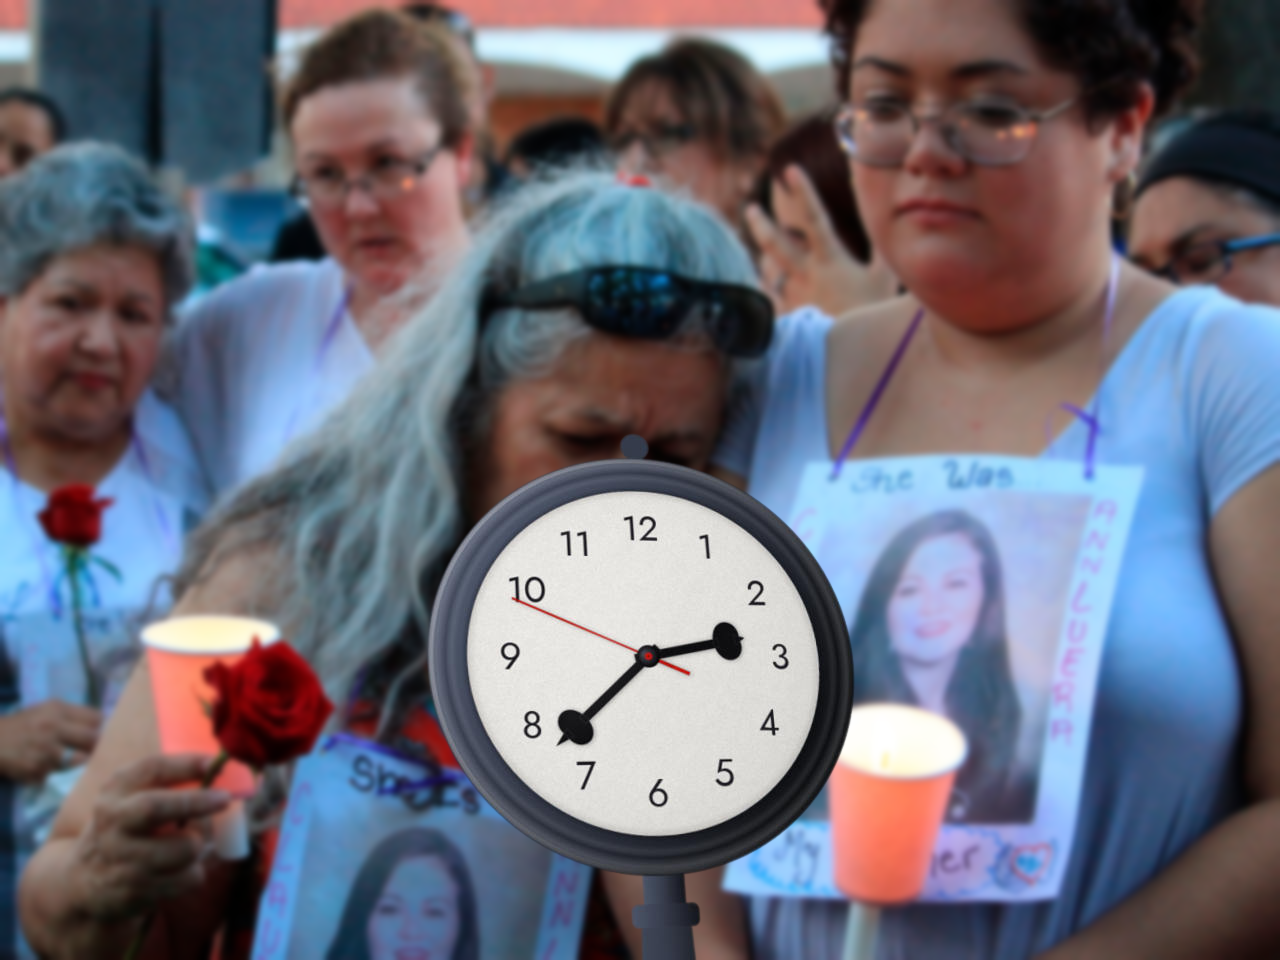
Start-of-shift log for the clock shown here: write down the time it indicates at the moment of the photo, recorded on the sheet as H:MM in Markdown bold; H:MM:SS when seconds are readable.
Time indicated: **2:37:49**
